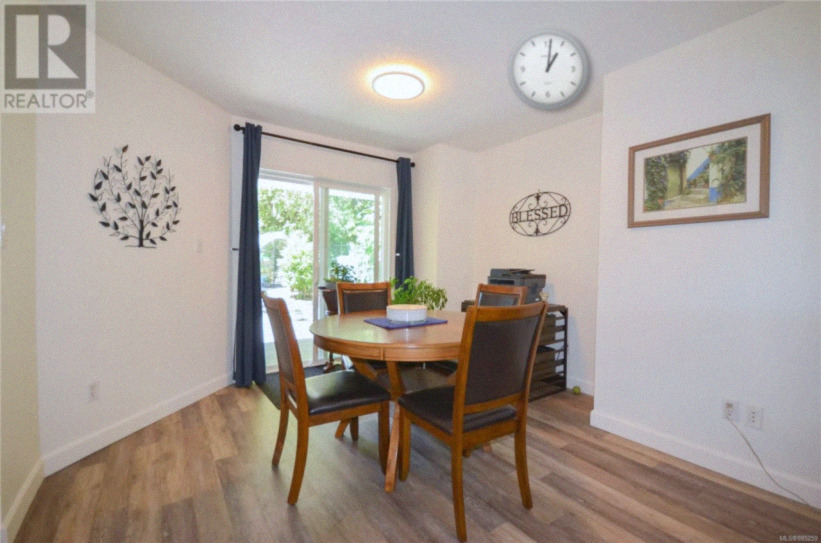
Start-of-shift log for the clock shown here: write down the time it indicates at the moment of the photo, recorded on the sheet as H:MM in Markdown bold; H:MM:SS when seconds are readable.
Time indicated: **1:01**
